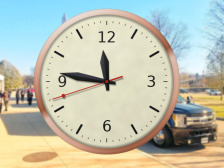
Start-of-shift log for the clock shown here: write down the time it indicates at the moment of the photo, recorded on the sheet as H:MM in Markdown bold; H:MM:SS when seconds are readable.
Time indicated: **11:46:42**
